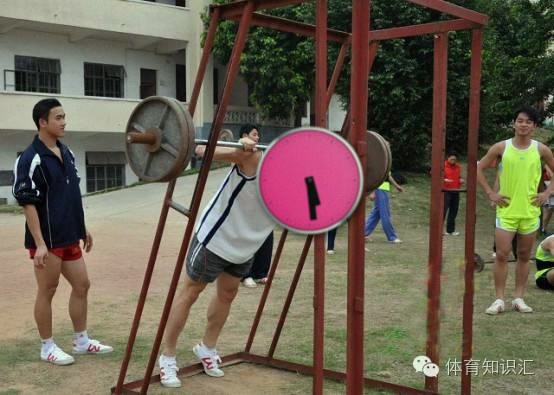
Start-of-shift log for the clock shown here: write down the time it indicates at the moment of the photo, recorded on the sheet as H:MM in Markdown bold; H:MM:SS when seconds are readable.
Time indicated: **5:29**
